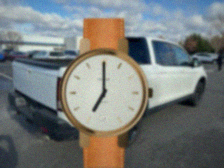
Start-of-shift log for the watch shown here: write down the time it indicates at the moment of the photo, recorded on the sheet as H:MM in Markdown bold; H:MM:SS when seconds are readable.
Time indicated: **7:00**
